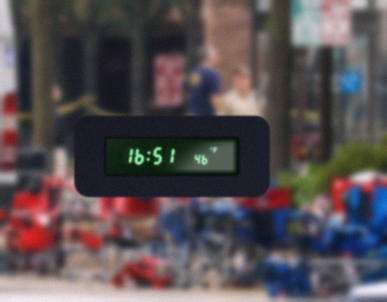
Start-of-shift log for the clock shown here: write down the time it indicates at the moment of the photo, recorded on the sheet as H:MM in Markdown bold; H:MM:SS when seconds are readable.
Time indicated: **16:51**
